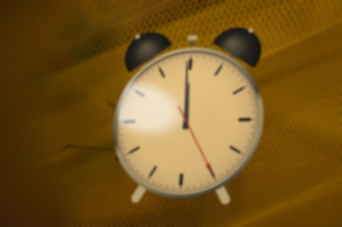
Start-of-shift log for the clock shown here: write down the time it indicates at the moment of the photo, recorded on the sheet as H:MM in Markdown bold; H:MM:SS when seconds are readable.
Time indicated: **11:59:25**
